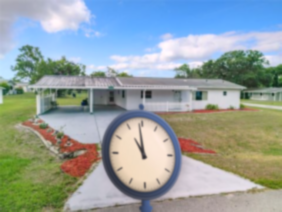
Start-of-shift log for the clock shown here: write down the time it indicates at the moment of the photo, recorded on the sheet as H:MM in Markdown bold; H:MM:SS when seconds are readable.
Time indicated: **10:59**
